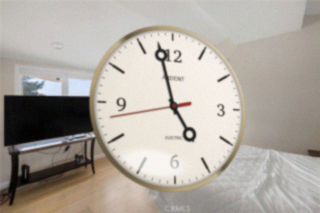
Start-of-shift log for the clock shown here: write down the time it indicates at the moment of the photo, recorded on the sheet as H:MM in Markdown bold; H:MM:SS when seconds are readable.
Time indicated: **4:57:43**
